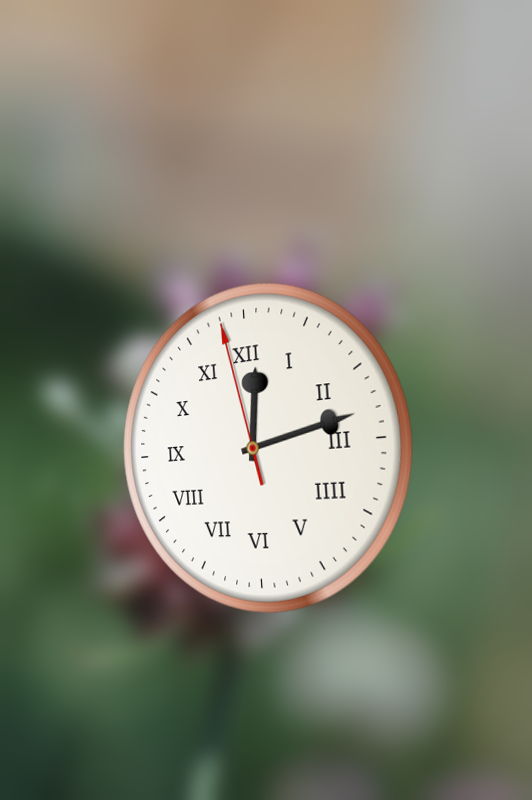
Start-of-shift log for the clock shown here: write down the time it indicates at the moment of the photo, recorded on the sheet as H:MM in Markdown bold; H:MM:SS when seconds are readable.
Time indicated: **12:12:58**
